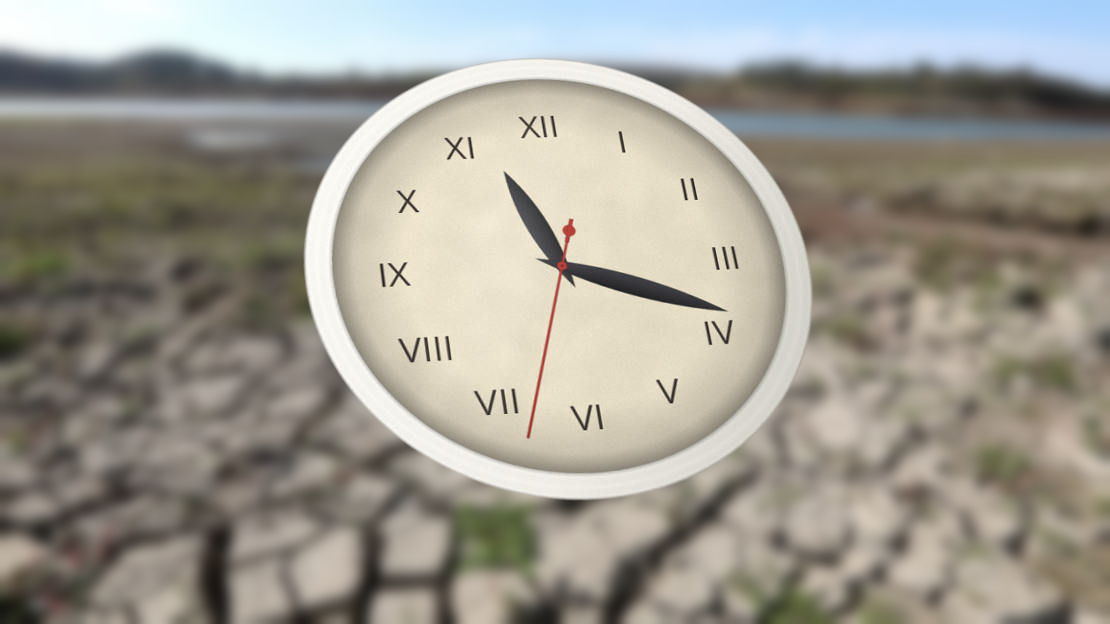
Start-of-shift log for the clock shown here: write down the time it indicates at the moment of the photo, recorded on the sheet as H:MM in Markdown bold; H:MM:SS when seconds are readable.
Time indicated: **11:18:33**
